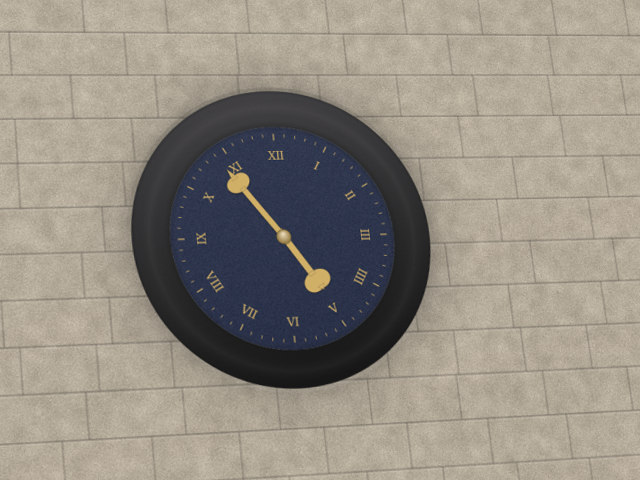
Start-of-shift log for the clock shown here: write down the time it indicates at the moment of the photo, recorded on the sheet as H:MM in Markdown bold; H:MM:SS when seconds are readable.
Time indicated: **4:54**
